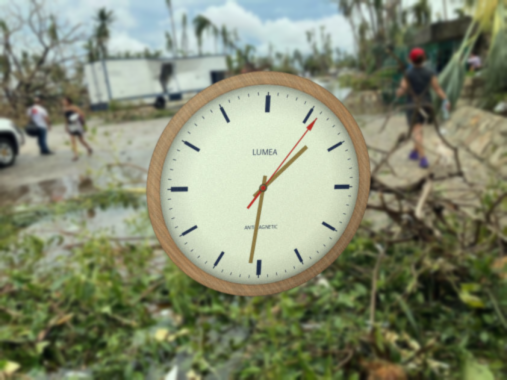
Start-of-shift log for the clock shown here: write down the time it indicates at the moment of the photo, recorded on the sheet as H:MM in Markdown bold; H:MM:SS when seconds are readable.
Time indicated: **1:31:06**
